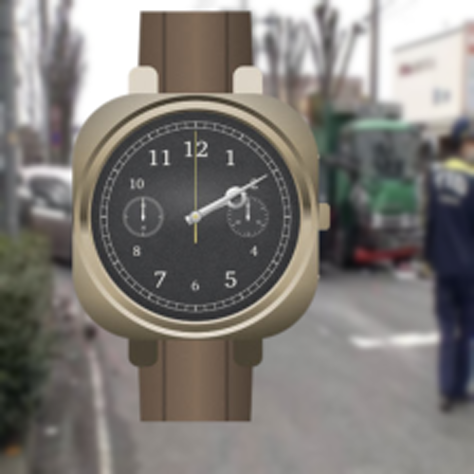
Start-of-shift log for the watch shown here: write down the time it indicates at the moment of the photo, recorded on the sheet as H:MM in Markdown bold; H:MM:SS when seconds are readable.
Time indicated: **2:10**
